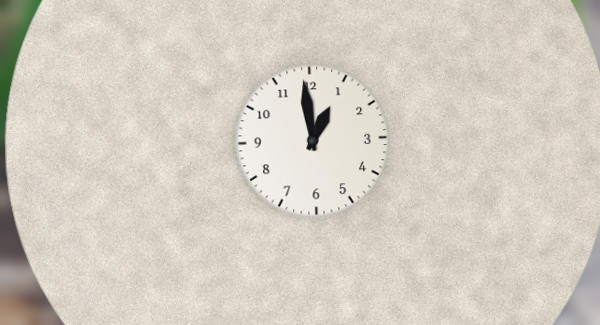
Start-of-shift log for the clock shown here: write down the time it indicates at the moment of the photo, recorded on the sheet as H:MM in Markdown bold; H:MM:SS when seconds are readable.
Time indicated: **12:59**
